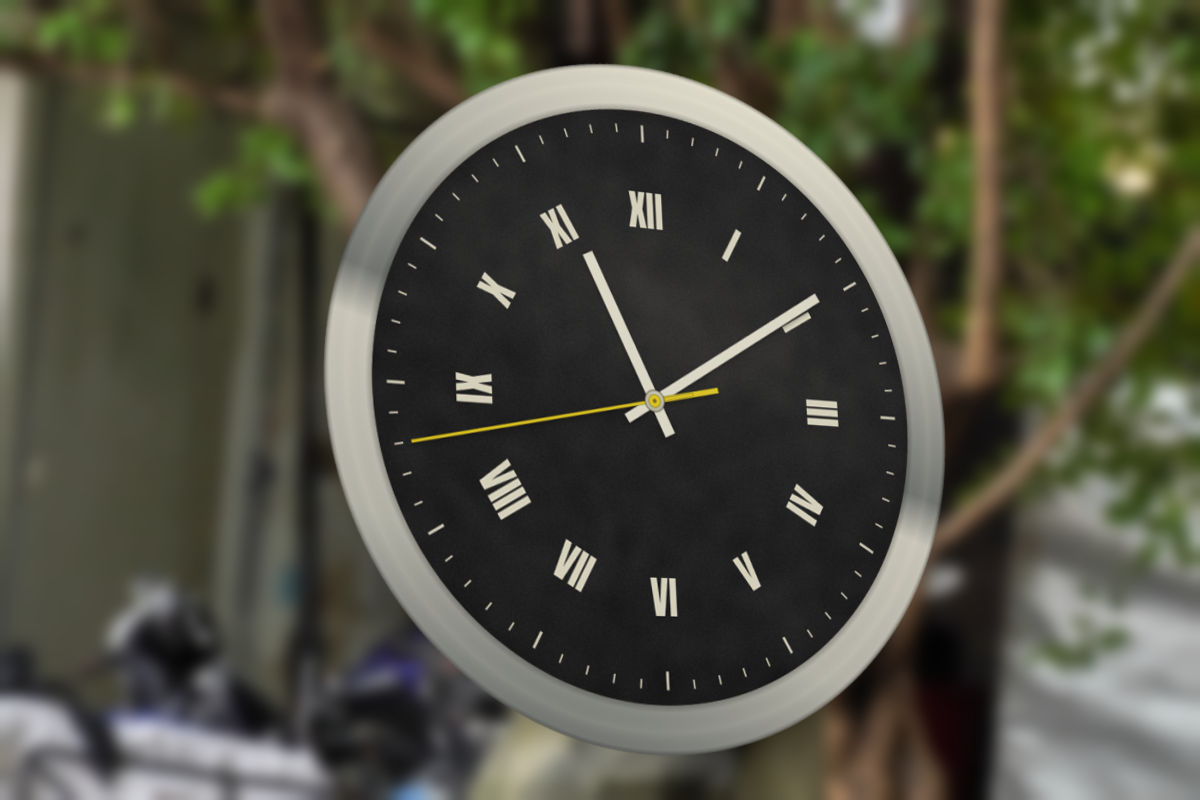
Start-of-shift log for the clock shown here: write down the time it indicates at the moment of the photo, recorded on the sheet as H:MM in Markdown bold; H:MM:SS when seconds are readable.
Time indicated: **11:09:43**
